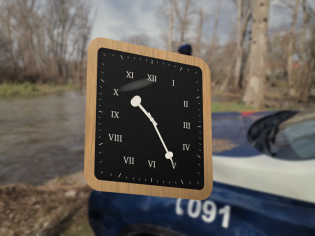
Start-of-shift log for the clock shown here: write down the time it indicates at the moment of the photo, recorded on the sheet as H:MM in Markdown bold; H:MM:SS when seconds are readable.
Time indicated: **10:25**
